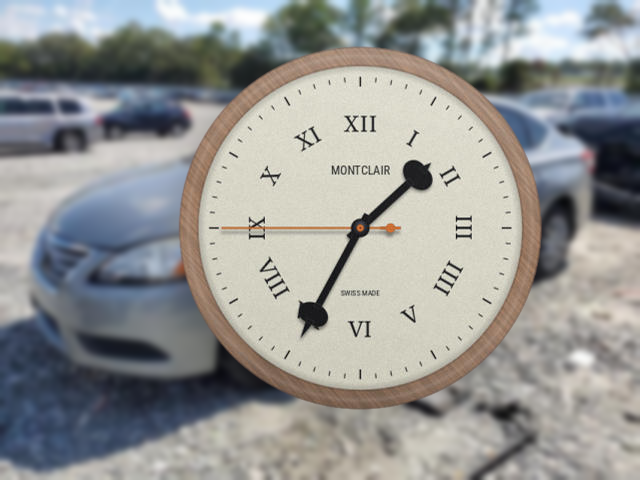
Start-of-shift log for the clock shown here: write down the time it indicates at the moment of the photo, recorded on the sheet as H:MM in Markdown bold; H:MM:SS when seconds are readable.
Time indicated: **1:34:45**
